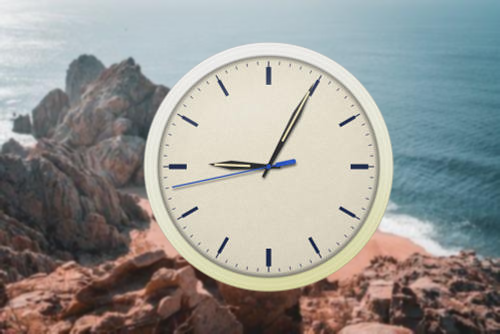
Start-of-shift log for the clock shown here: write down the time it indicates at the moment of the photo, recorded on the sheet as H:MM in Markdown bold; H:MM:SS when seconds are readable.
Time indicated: **9:04:43**
